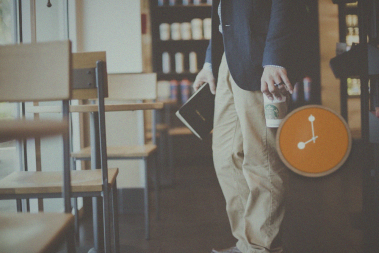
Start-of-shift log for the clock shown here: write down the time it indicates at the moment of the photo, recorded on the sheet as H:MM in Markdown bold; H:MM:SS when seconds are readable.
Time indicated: **7:59**
